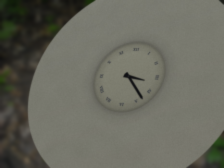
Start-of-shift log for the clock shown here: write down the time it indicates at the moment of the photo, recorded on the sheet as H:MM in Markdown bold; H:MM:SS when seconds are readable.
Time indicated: **3:23**
